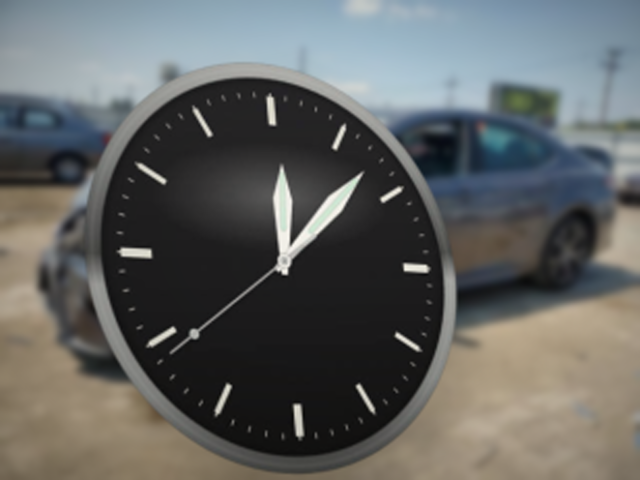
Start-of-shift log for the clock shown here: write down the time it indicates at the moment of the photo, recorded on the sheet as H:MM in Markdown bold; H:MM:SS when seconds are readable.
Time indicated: **12:07:39**
